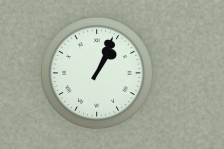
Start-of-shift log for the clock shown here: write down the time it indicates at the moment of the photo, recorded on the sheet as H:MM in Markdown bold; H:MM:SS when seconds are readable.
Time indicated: **1:04**
